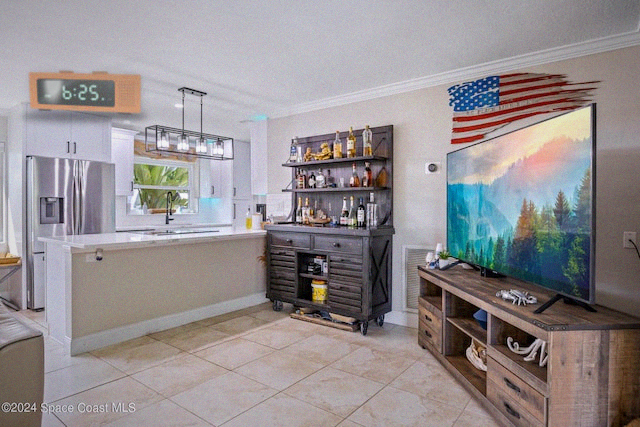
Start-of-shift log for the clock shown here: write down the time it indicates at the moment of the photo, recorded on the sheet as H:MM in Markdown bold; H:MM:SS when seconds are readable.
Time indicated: **6:25**
